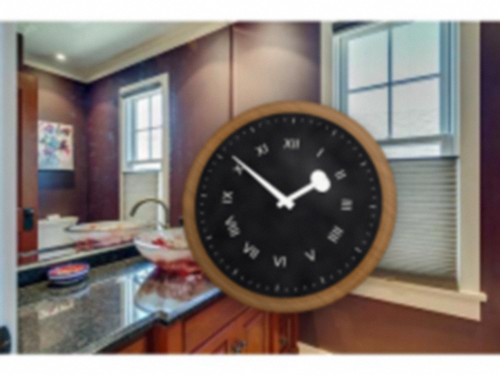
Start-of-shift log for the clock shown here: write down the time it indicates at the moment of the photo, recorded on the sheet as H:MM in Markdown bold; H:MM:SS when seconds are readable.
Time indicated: **1:51**
